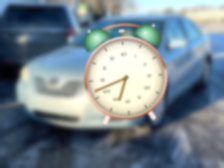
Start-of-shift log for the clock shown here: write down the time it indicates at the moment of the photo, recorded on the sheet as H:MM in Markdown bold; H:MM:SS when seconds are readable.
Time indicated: **6:42**
